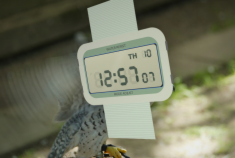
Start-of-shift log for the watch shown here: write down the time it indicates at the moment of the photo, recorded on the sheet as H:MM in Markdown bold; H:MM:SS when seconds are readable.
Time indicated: **12:57:07**
